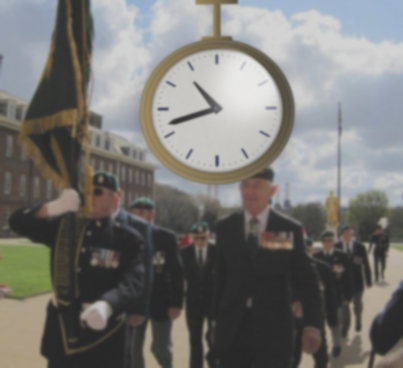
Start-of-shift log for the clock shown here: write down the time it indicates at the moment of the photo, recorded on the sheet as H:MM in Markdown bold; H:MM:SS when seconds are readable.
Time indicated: **10:42**
